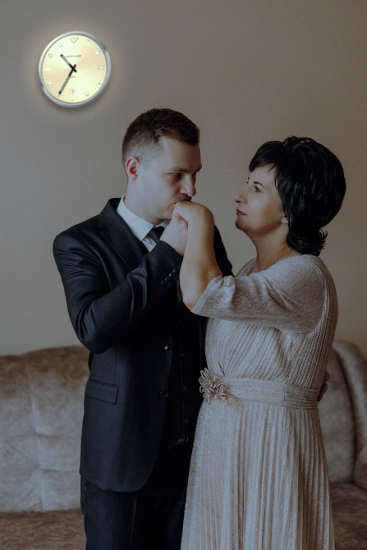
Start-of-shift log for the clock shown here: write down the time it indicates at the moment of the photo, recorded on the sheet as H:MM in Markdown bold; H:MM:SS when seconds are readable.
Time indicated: **10:35**
